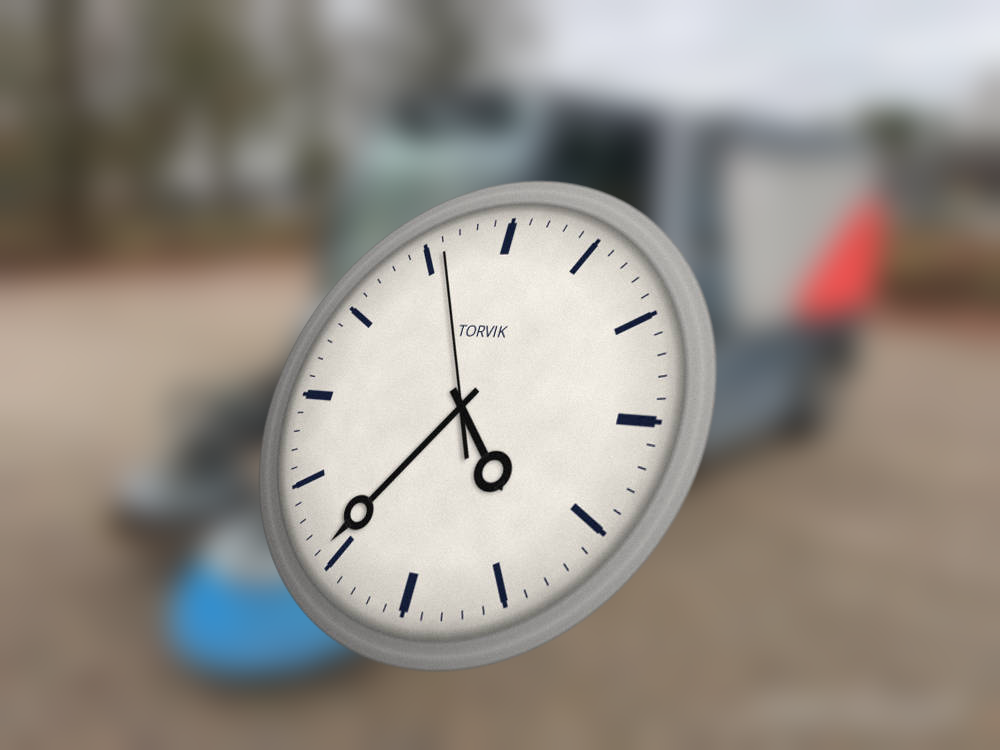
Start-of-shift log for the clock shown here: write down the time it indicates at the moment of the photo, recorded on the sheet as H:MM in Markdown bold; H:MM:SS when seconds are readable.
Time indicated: **4:35:56**
